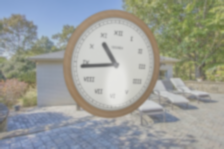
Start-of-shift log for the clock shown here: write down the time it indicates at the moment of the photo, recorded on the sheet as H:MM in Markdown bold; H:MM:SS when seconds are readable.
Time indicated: **10:44**
